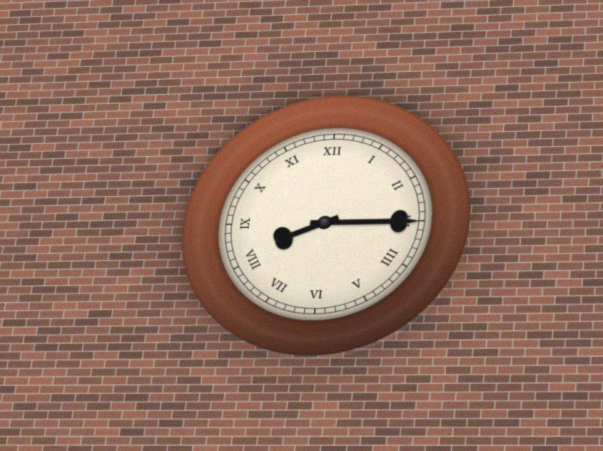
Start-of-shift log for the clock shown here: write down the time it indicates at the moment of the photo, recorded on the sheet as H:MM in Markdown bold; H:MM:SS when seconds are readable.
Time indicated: **8:15**
